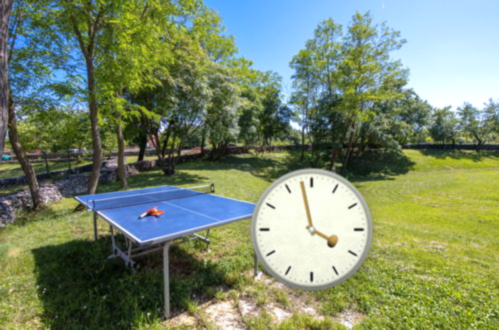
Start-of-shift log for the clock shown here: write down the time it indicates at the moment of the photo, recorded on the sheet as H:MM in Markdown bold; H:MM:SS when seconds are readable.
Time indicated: **3:58**
